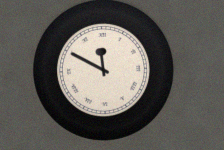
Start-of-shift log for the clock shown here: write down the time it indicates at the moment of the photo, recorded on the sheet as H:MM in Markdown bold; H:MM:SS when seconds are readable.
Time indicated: **11:50**
